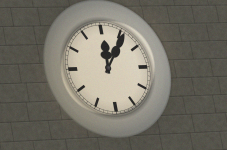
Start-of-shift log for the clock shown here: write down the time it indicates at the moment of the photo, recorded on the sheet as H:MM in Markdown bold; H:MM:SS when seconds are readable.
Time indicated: **12:06**
